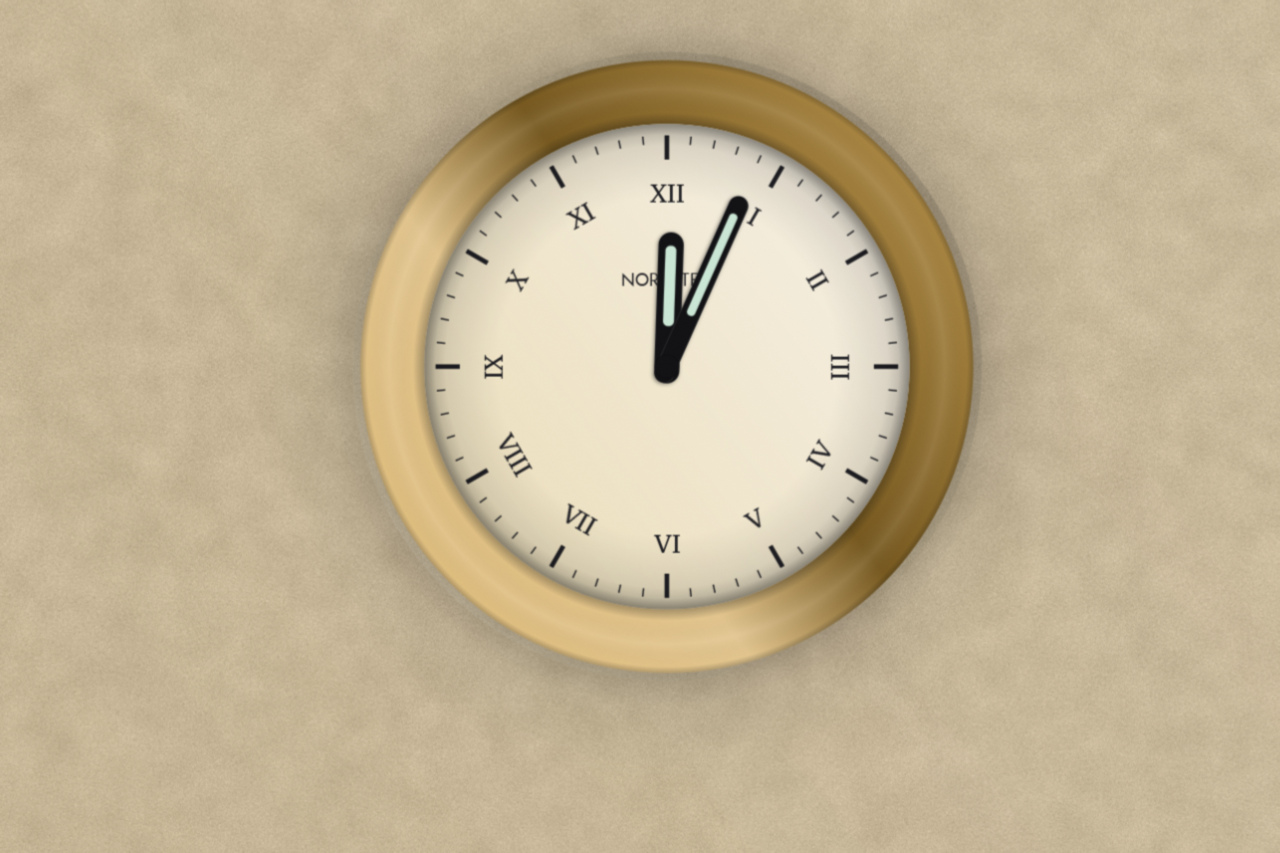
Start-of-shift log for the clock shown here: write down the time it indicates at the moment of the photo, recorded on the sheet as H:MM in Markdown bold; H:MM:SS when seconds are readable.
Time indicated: **12:04**
